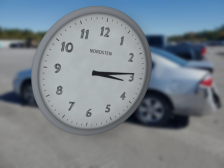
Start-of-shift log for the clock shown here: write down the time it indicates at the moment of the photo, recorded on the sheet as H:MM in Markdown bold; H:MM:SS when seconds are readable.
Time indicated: **3:14**
